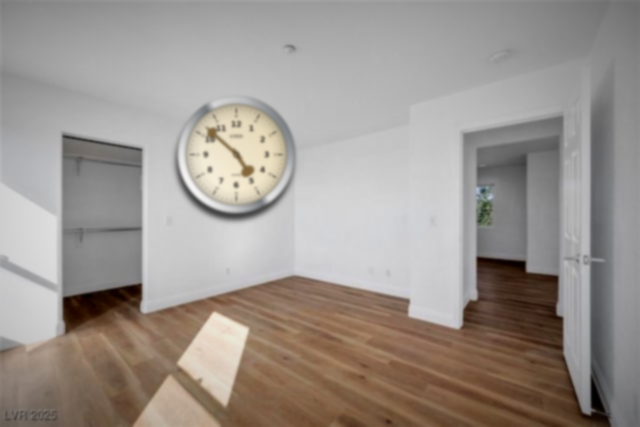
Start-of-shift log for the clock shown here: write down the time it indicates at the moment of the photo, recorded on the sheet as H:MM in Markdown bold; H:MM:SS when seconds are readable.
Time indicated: **4:52**
